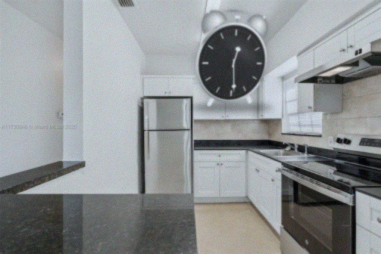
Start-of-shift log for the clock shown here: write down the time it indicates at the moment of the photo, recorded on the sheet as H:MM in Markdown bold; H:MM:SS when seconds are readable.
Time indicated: **12:29**
